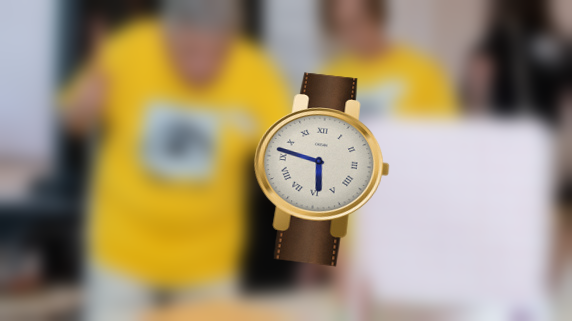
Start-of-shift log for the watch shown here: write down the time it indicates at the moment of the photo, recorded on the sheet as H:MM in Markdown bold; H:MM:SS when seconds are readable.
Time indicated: **5:47**
